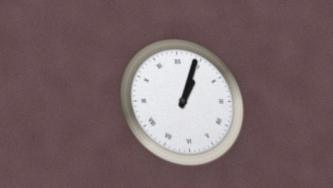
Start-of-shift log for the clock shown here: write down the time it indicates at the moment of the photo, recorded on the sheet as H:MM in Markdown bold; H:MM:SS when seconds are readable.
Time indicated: **1:04**
